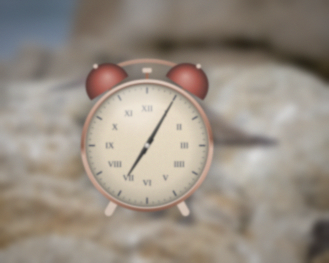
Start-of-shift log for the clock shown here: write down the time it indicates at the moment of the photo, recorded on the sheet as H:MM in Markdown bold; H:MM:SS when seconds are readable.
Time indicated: **7:05**
